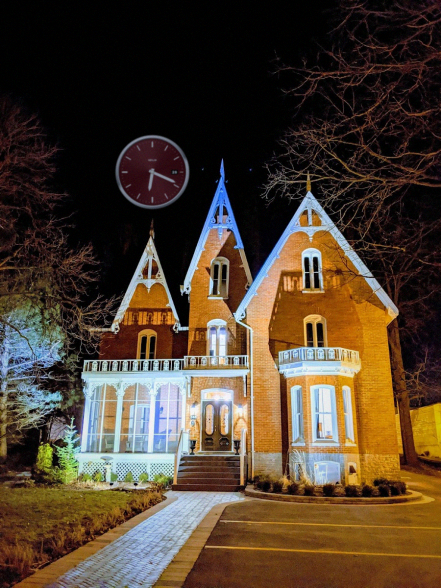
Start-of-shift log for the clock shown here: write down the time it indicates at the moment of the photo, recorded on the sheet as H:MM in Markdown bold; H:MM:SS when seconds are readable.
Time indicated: **6:19**
